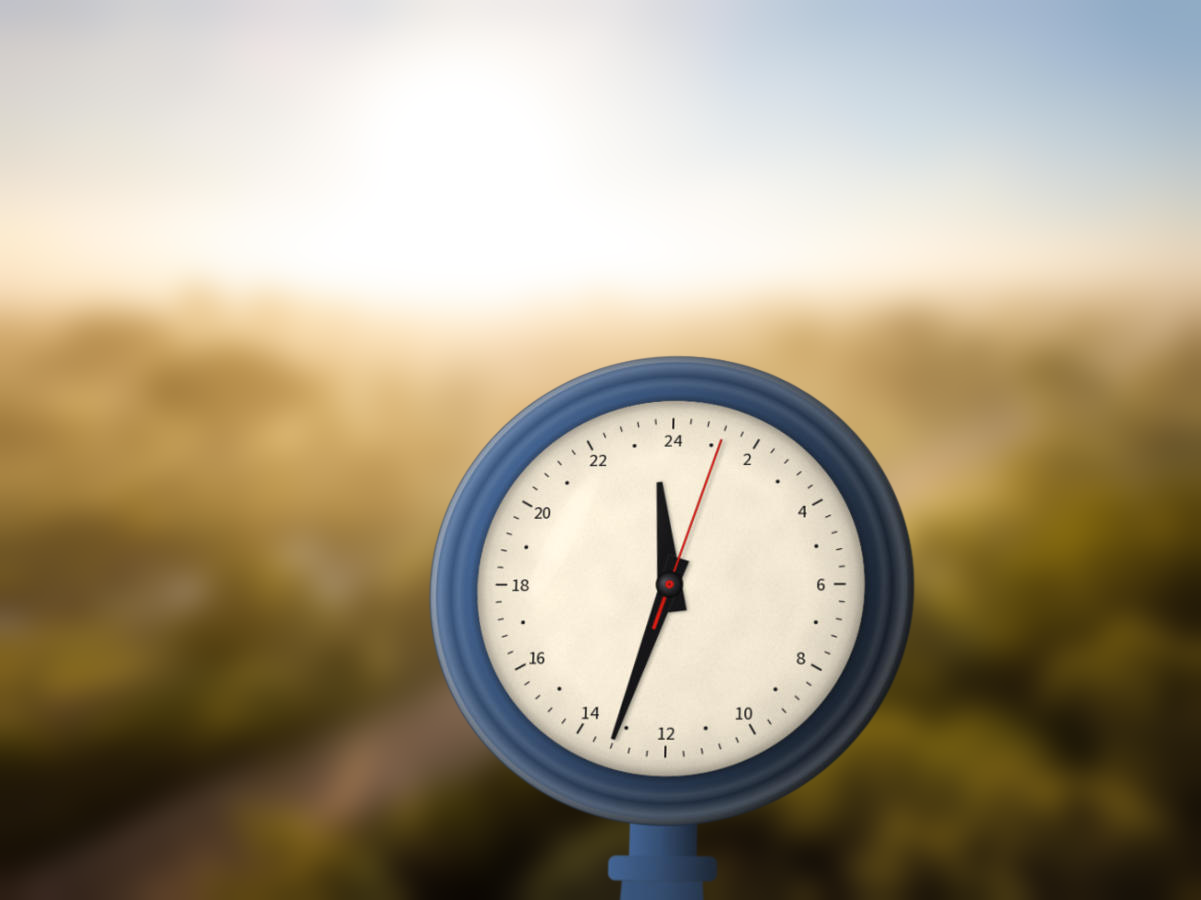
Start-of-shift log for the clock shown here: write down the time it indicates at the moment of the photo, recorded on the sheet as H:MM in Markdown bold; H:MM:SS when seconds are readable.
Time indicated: **23:33:03**
